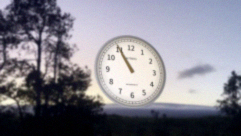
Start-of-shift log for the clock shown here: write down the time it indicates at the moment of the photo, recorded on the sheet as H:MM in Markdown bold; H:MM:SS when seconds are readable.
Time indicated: **10:55**
